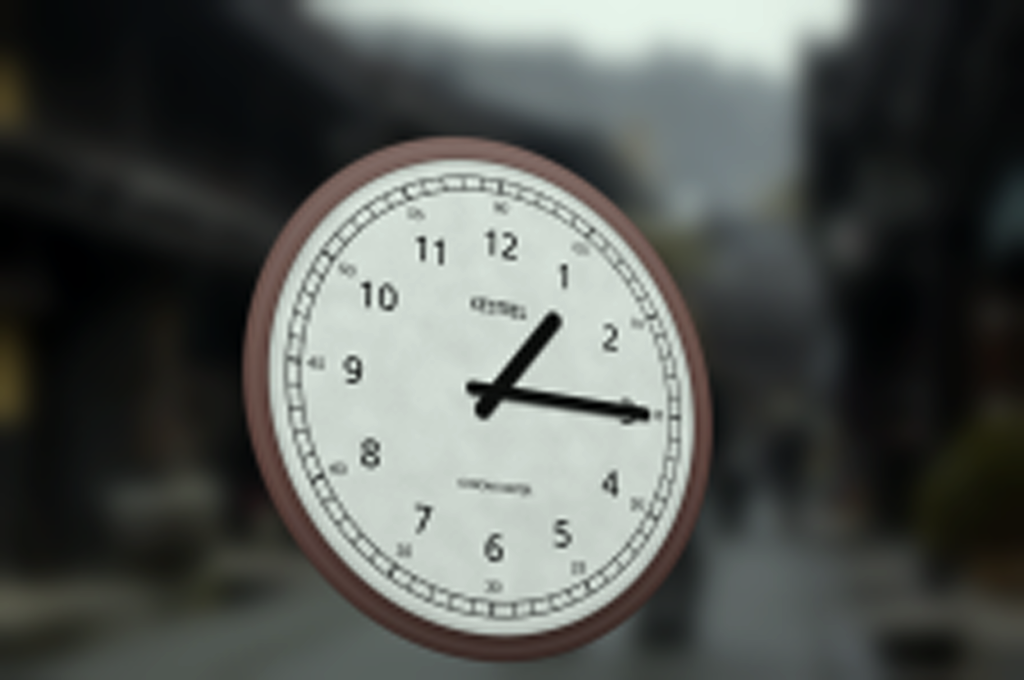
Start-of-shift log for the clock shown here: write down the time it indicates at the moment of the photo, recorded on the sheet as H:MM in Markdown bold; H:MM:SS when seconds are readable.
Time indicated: **1:15**
